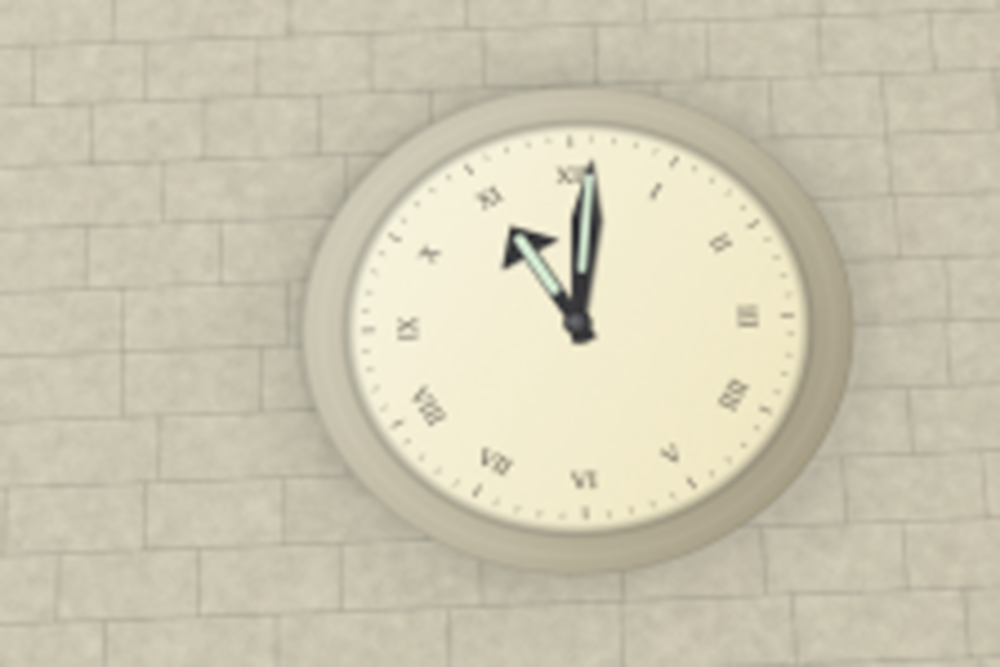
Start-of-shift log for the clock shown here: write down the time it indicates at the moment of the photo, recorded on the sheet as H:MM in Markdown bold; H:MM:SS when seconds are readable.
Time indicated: **11:01**
